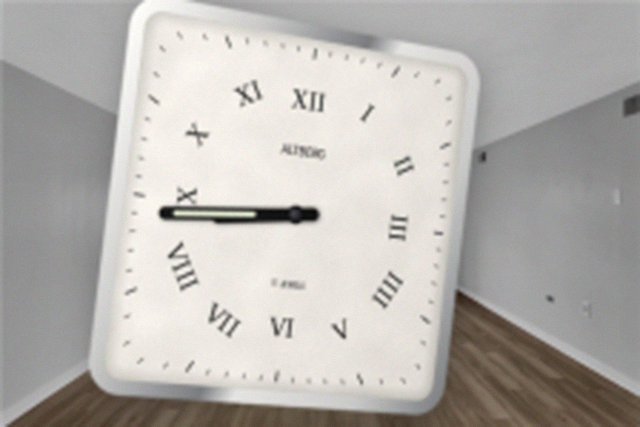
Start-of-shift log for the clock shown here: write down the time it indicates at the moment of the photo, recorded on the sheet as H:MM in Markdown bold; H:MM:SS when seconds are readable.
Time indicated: **8:44**
